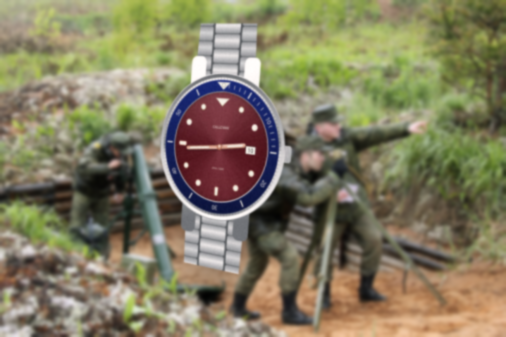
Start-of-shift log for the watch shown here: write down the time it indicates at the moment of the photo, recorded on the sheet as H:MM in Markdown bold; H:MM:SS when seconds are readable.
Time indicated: **2:44**
